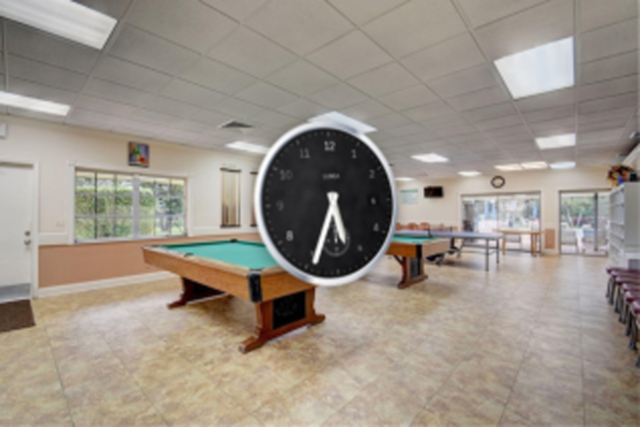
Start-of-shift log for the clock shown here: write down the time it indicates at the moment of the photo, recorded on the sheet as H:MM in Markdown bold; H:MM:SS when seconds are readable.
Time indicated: **5:34**
